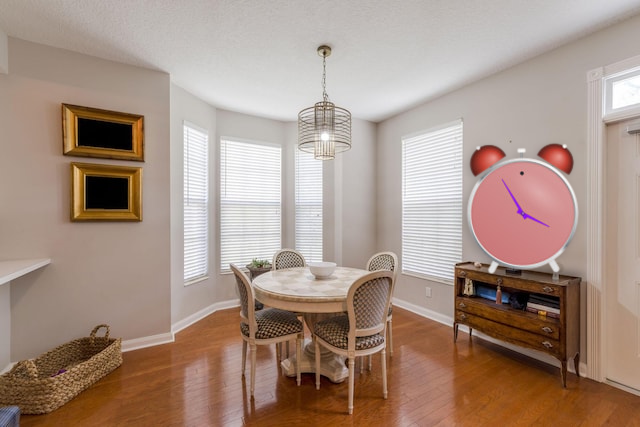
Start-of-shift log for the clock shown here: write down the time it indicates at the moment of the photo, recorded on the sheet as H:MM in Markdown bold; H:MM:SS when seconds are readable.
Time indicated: **3:55**
